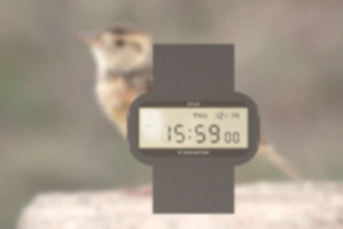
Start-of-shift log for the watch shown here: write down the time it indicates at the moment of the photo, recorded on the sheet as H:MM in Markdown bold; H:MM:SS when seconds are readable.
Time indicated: **15:59**
